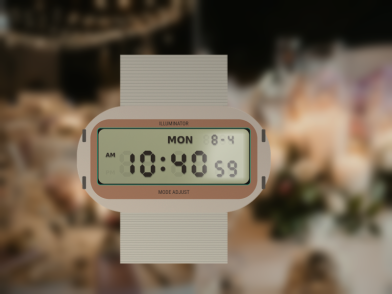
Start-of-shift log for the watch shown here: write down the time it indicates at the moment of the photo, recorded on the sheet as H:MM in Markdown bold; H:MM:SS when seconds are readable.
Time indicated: **10:40:59**
